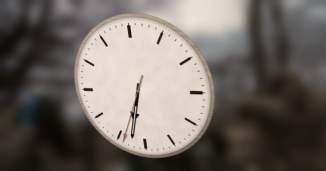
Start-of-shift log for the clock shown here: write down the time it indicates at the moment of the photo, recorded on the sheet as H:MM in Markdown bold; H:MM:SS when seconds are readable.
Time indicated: **6:32:34**
